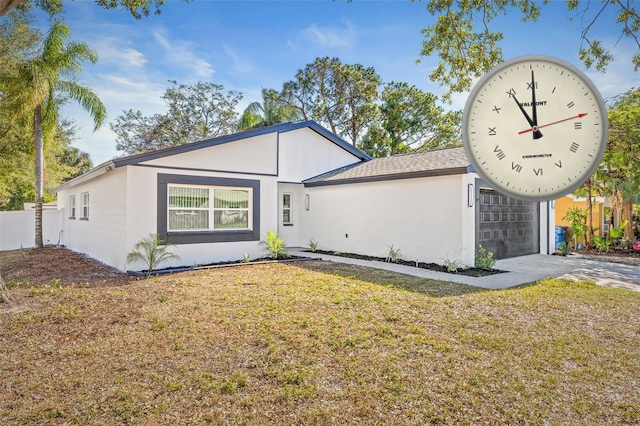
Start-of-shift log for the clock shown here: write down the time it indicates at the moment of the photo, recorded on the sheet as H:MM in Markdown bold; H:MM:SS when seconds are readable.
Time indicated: **11:00:13**
